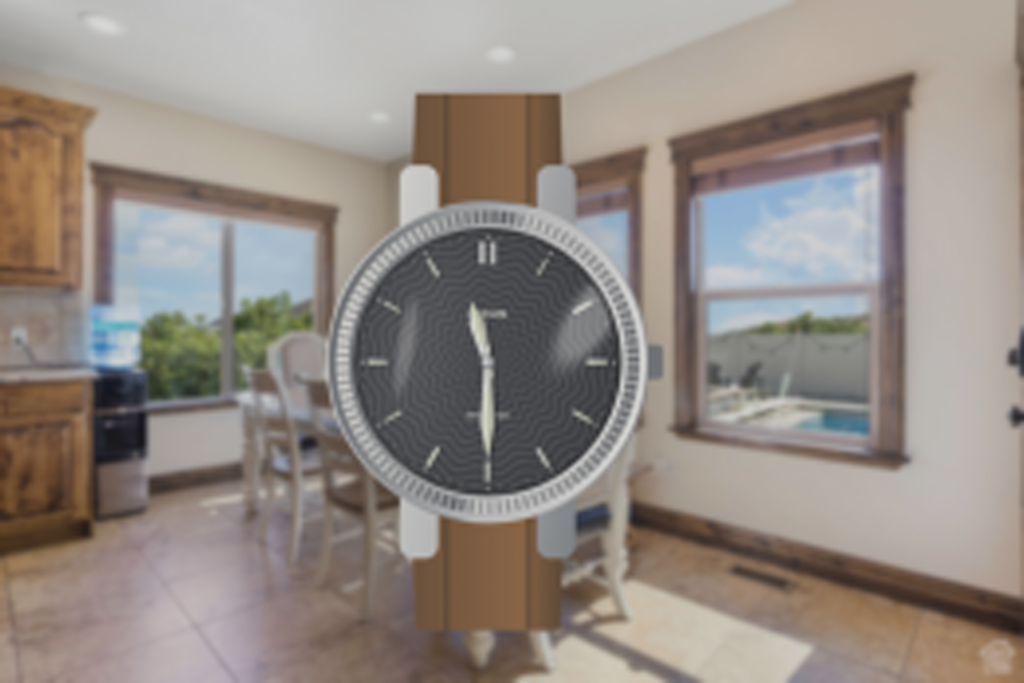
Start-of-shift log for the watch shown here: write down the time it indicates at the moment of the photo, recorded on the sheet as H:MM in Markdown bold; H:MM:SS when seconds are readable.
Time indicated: **11:30**
